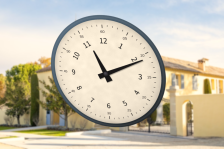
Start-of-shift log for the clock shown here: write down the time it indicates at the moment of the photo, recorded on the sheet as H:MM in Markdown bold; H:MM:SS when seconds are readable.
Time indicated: **11:11**
